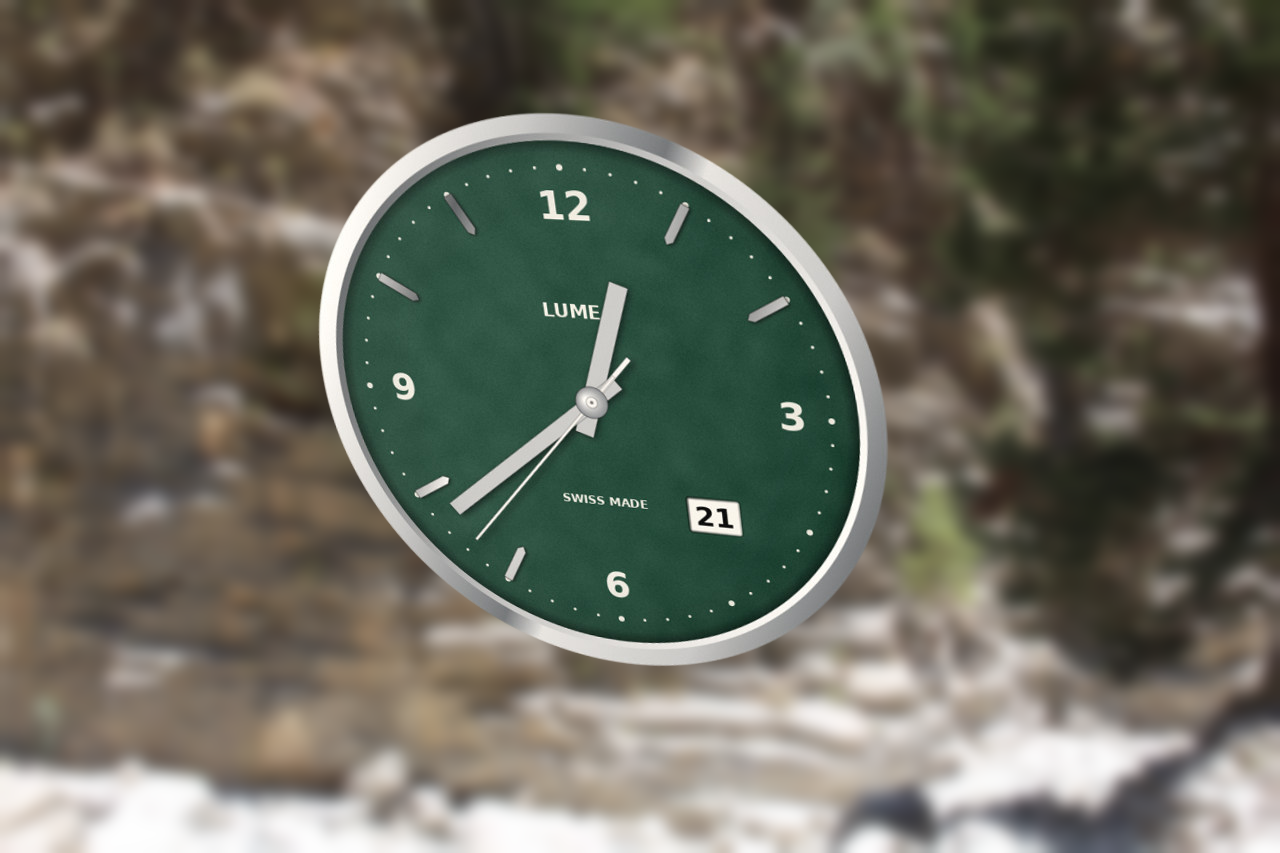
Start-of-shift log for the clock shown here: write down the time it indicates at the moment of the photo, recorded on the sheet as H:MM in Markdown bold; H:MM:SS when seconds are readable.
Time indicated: **12:38:37**
